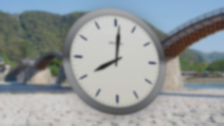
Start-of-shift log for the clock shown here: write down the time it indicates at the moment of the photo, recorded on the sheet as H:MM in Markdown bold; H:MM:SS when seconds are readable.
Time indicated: **8:01**
